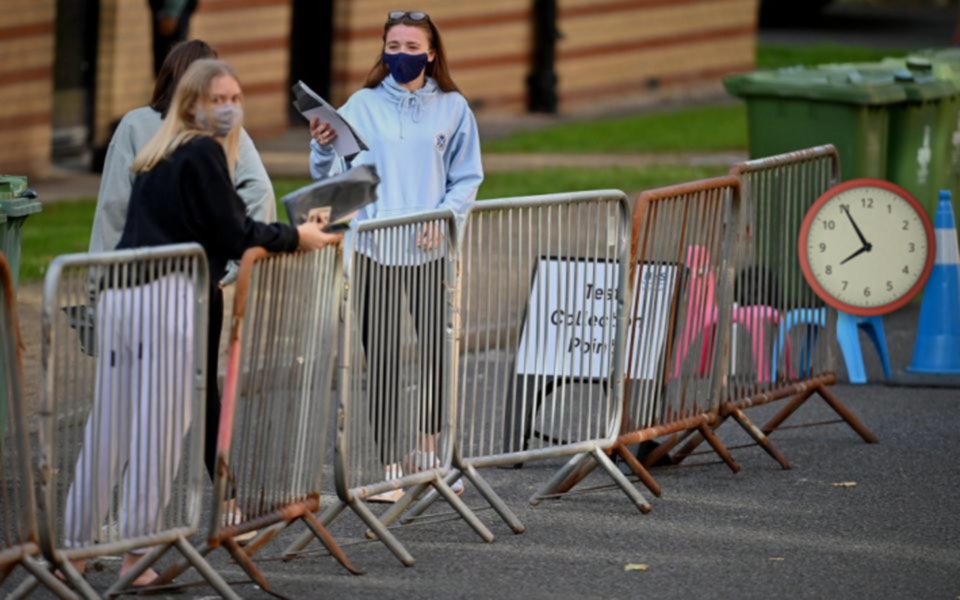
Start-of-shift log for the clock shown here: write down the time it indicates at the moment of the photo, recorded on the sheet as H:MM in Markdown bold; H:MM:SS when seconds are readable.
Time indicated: **7:55**
